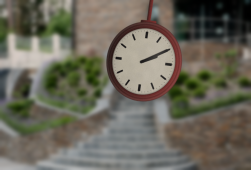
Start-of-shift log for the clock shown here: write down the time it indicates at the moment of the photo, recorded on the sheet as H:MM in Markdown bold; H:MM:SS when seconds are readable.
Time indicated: **2:10**
